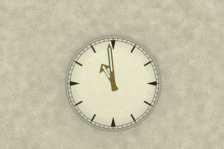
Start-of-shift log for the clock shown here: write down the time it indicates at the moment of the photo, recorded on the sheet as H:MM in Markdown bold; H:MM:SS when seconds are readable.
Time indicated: **10:59**
